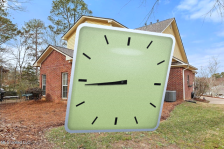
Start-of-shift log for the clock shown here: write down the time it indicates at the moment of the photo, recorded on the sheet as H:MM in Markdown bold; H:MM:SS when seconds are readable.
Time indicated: **8:44**
